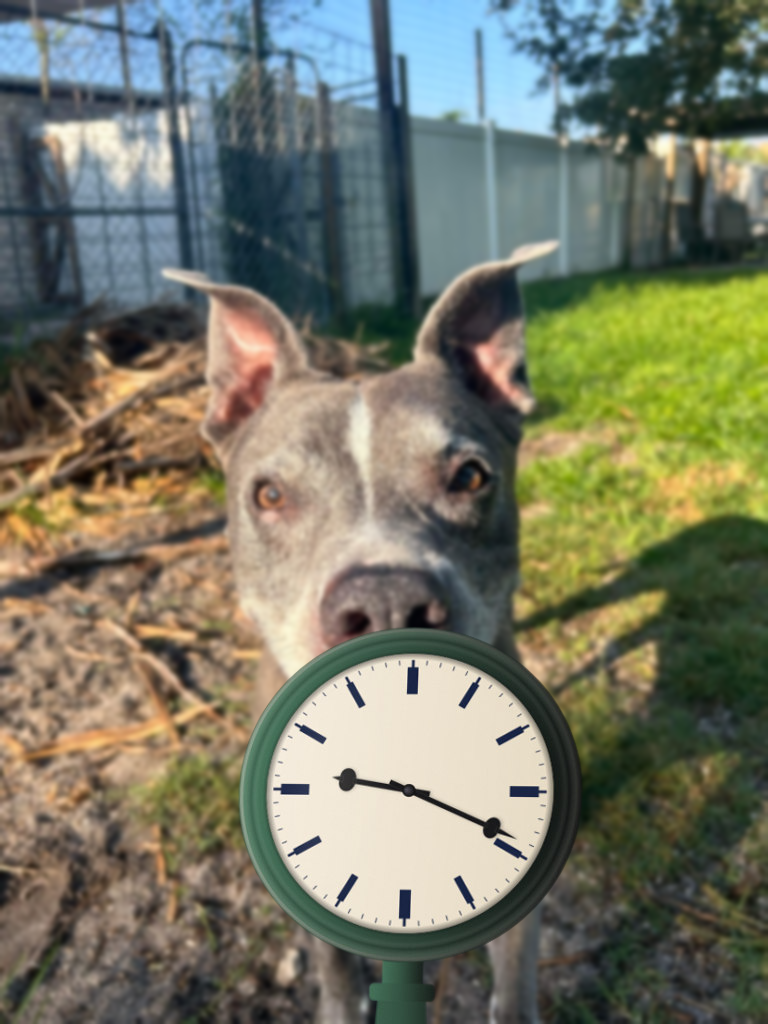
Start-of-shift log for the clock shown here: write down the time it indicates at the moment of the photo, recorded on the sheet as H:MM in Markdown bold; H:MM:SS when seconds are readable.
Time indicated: **9:19**
